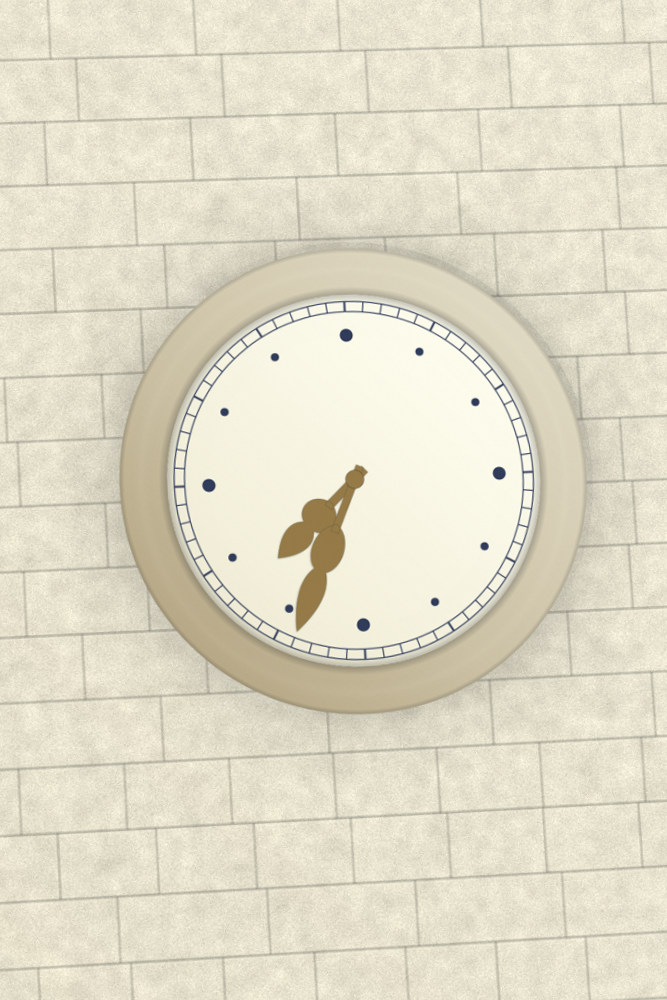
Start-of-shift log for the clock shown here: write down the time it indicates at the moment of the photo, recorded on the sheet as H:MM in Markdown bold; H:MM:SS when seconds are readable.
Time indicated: **7:34**
